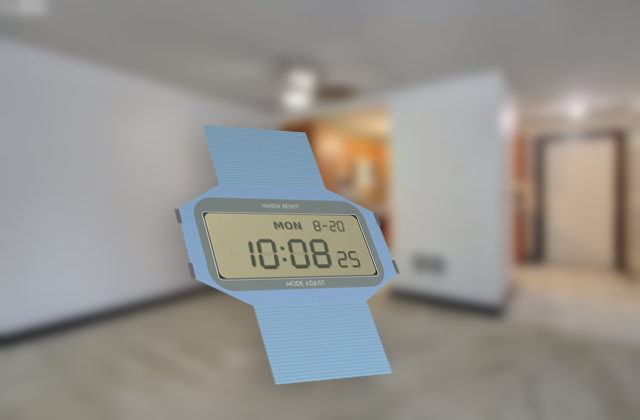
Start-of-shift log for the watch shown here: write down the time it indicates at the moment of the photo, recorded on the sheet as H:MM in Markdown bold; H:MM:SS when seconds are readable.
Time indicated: **10:08:25**
